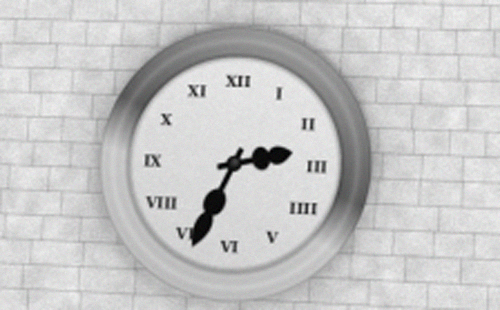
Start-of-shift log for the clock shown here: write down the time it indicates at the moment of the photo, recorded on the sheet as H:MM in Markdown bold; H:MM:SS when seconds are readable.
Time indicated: **2:34**
